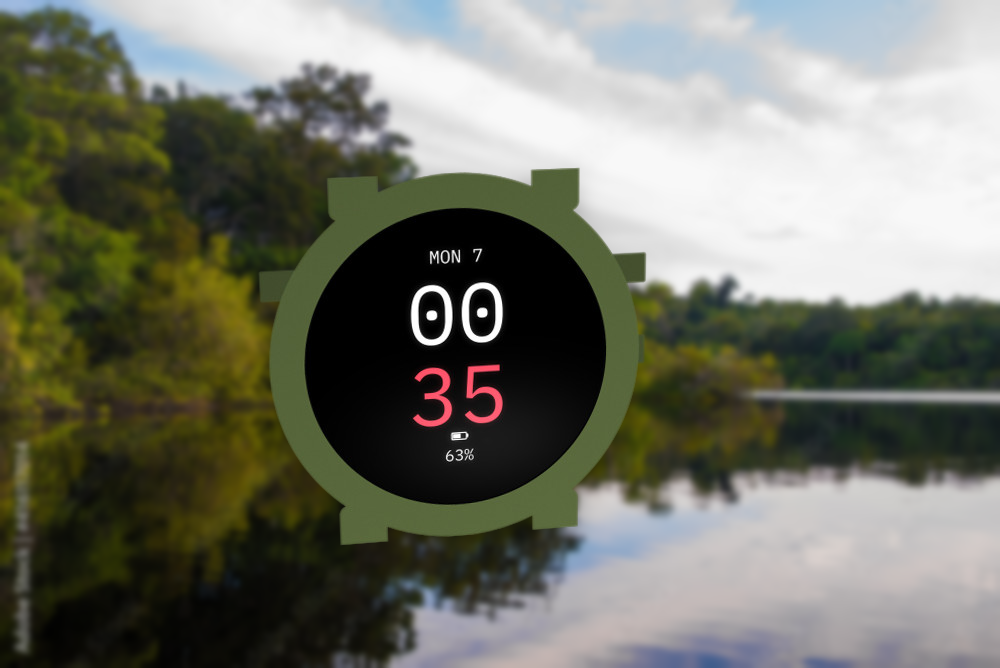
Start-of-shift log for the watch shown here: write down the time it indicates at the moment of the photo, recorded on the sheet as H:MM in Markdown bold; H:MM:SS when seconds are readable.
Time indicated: **0:35**
